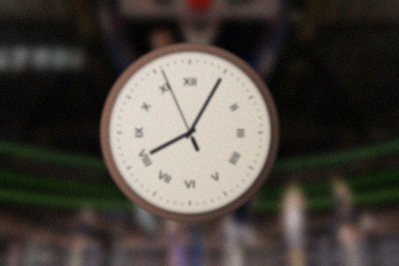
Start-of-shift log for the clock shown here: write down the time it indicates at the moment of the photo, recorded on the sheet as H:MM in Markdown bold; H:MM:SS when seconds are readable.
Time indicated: **8:04:56**
